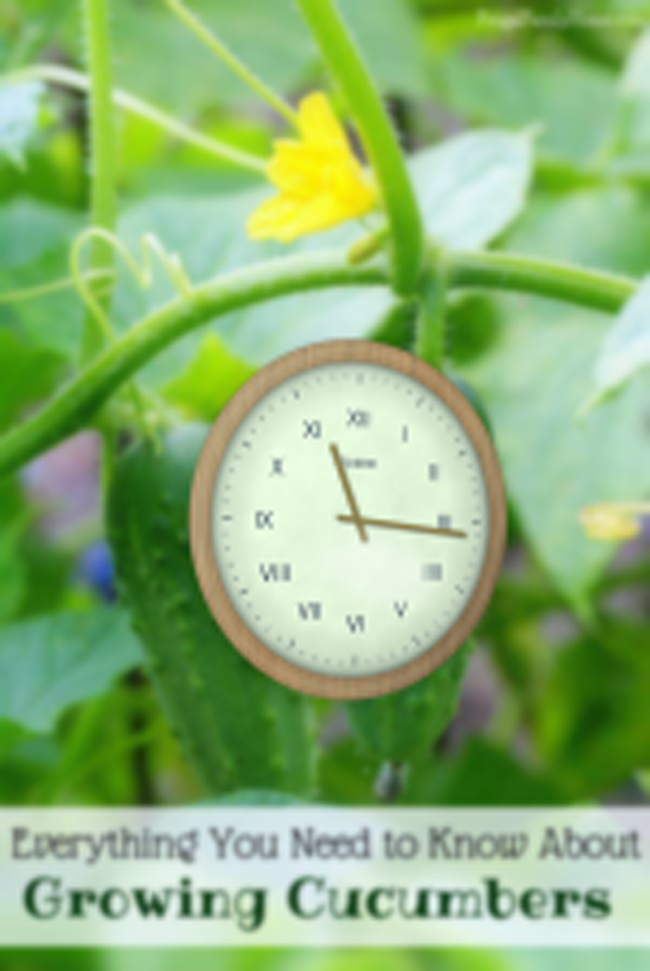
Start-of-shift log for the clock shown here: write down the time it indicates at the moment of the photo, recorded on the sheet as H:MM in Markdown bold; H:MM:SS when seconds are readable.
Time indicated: **11:16**
